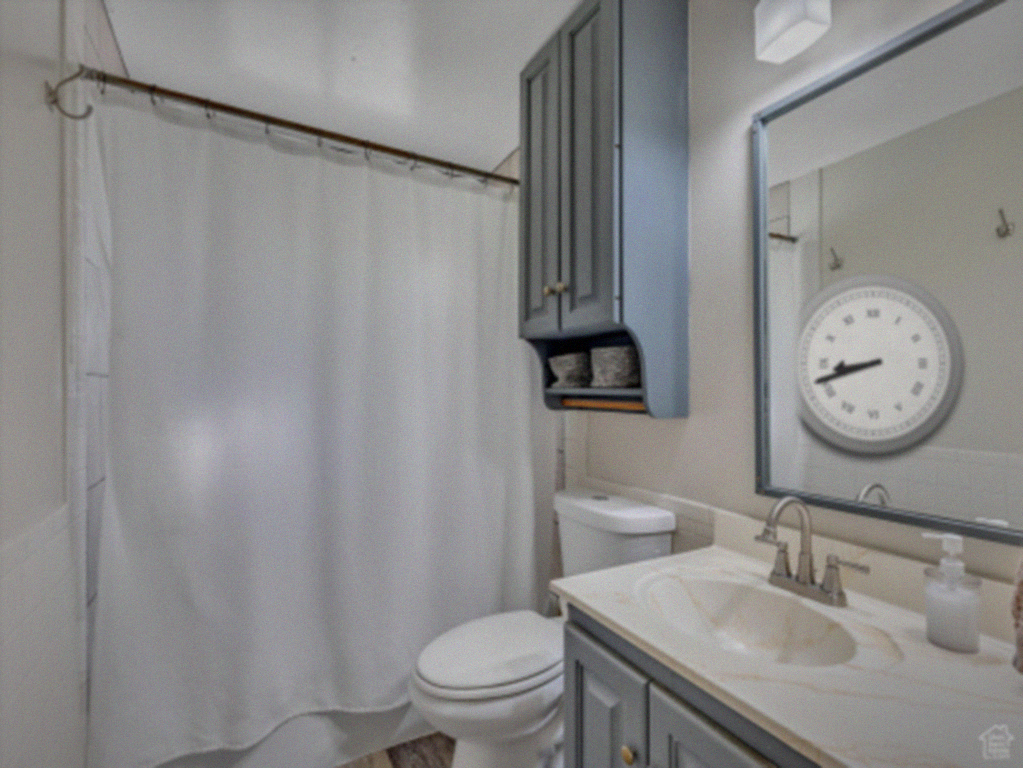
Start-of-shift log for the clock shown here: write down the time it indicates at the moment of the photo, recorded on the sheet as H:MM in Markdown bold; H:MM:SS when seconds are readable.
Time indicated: **8:42**
